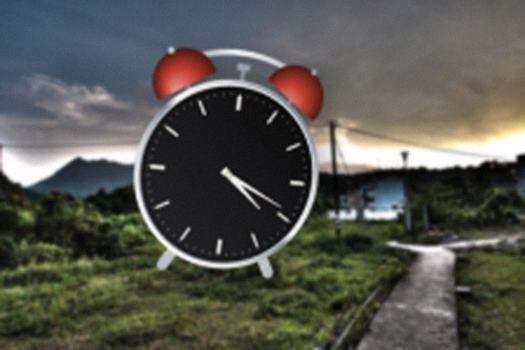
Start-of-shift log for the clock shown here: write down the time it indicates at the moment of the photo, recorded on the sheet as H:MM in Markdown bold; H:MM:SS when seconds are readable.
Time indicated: **4:19**
